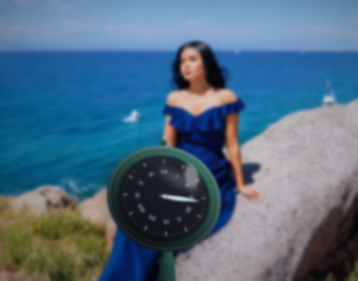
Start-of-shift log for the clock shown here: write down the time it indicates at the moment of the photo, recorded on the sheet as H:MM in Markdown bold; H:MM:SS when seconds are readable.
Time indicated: **3:16**
